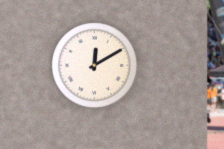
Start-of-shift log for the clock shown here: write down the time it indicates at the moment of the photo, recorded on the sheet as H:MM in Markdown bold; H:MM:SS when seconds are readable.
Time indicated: **12:10**
